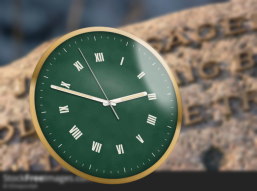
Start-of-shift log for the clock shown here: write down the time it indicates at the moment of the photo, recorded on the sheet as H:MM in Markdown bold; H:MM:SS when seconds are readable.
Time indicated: **2:48:57**
